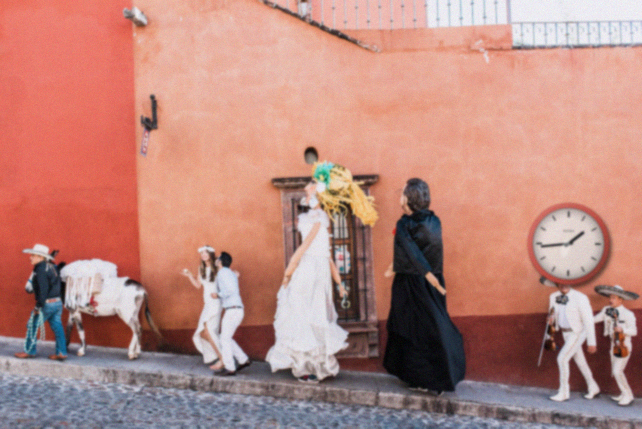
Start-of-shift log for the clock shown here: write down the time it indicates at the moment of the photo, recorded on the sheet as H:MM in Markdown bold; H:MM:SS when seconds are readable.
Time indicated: **1:44**
